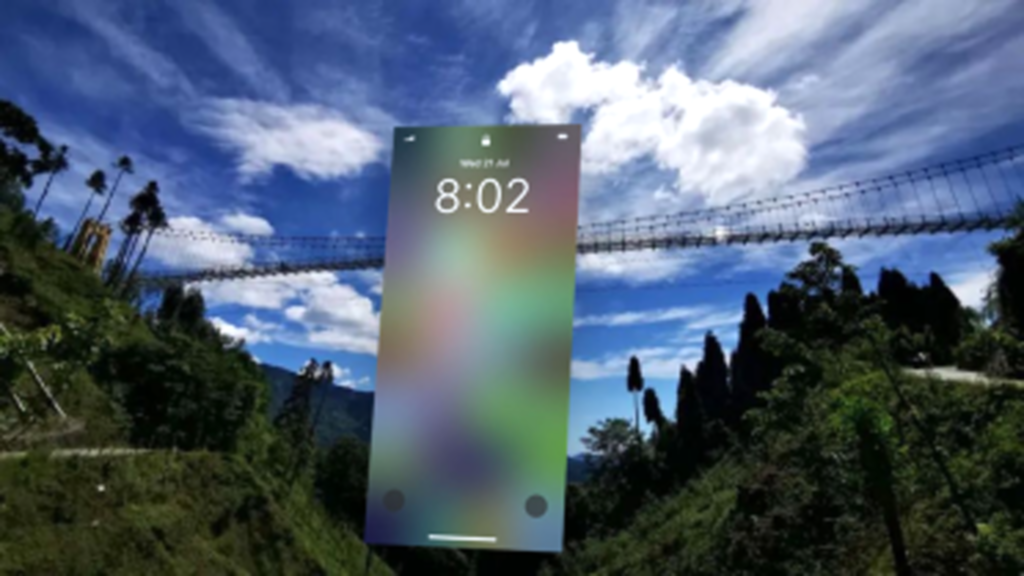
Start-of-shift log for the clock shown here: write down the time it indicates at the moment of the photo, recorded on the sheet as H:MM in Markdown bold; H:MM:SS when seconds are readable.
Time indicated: **8:02**
